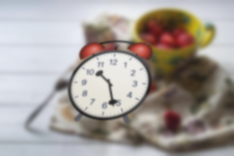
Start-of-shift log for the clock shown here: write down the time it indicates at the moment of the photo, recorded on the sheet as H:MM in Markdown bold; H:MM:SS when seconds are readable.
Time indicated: **10:27**
